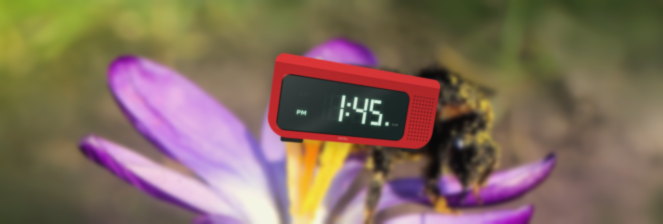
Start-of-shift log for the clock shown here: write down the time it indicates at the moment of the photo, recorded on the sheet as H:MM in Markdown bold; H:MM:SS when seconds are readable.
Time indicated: **1:45**
